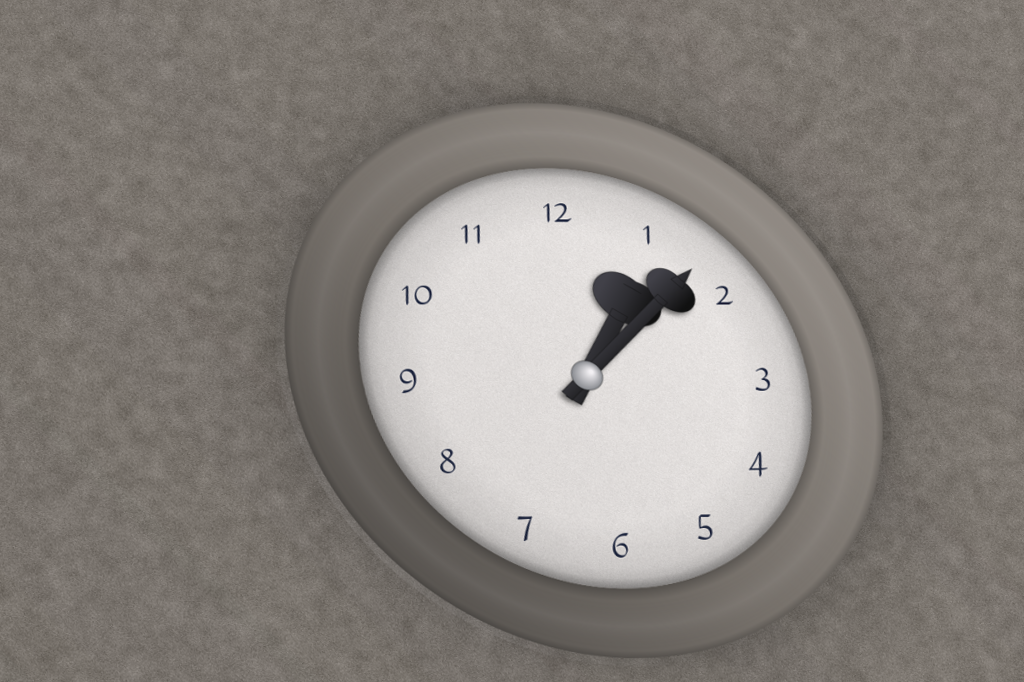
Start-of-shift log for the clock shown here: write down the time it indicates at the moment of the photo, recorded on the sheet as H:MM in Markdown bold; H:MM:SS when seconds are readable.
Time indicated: **1:08**
